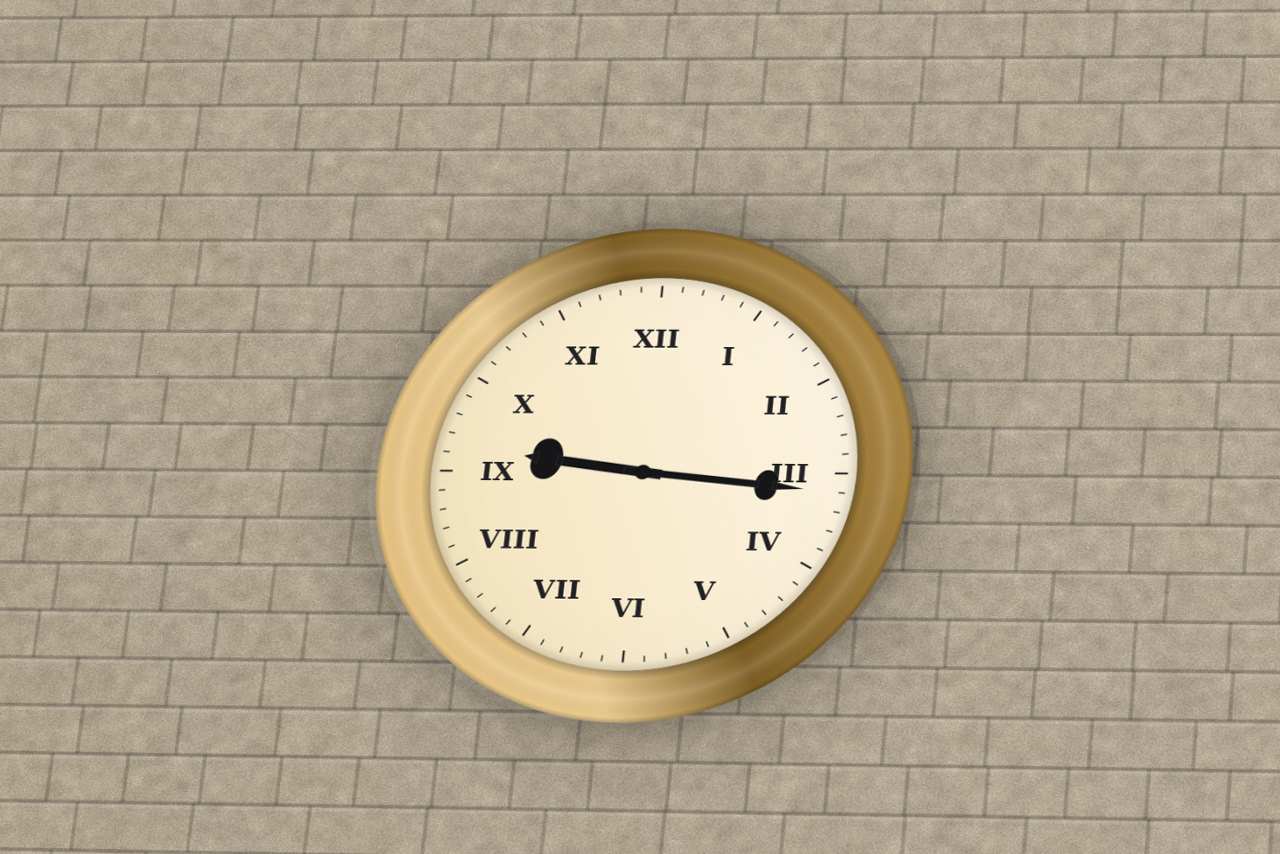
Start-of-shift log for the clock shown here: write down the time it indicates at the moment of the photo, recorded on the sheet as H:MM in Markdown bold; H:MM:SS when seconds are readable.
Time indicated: **9:16**
